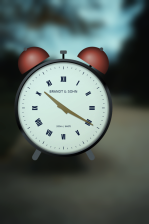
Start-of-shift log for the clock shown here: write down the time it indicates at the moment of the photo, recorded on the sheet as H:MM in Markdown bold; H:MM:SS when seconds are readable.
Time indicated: **10:20**
